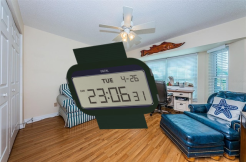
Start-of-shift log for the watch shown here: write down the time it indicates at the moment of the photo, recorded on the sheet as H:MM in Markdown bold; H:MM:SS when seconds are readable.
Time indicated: **23:06:31**
